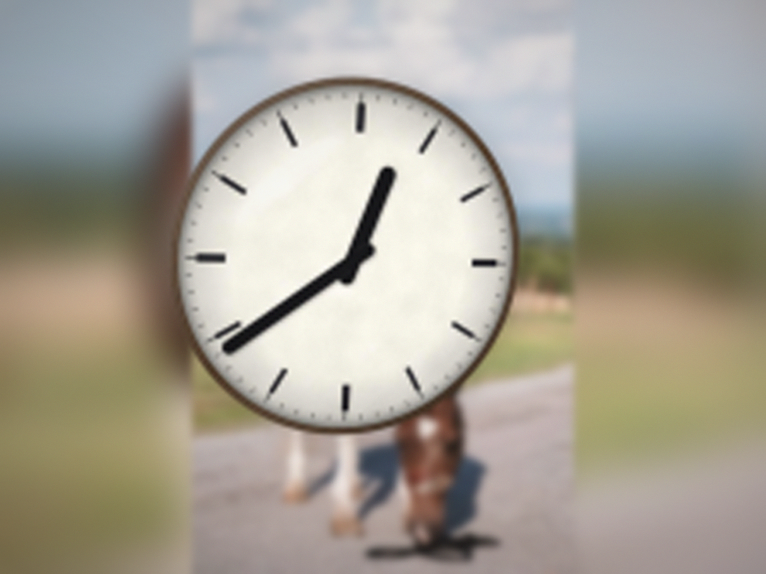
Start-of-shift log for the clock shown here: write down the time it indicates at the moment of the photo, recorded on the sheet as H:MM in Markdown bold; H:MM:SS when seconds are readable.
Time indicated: **12:39**
